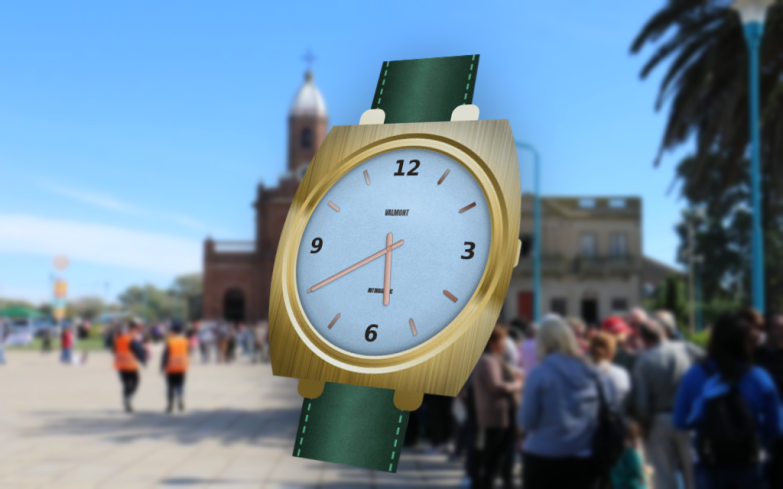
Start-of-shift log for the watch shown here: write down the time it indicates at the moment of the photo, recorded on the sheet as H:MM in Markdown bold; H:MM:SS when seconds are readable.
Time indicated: **5:40**
